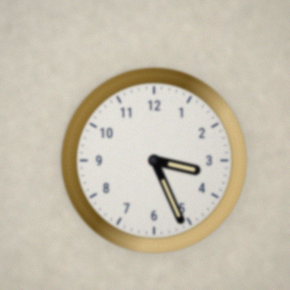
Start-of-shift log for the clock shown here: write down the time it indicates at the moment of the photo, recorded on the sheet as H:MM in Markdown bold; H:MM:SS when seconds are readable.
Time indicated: **3:26**
